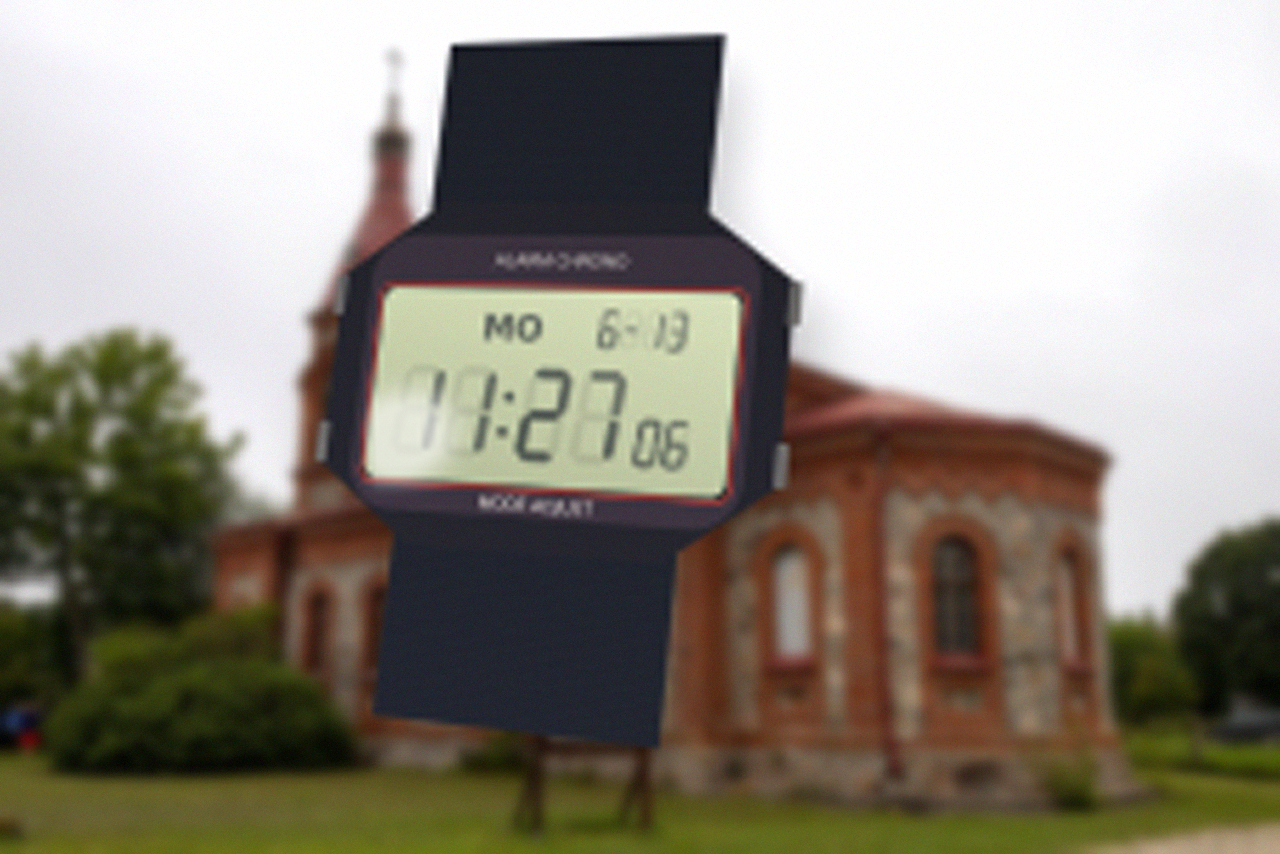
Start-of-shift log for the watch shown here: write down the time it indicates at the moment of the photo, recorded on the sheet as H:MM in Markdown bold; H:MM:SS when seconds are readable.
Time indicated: **11:27:06**
